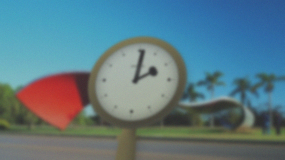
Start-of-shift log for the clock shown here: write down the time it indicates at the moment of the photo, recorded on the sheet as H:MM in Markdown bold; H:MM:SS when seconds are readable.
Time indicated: **2:01**
